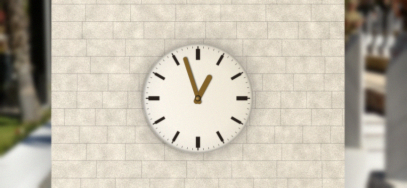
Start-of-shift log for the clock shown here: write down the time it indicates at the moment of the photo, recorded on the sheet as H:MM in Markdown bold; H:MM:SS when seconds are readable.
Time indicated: **12:57**
